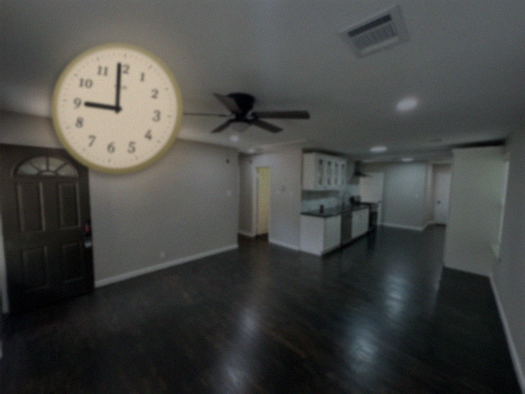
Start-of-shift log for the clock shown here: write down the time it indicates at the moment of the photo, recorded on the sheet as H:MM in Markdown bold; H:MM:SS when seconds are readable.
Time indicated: **8:59**
